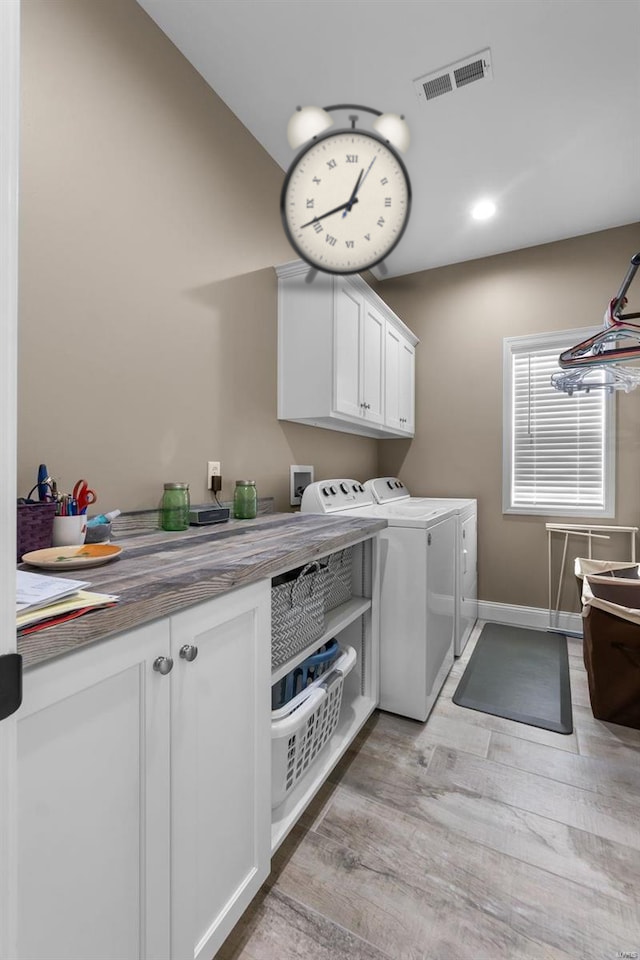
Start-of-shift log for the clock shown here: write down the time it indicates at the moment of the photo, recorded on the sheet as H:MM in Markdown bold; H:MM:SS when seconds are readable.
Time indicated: **12:41:05**
